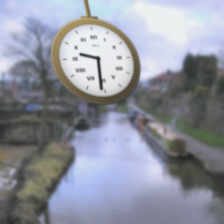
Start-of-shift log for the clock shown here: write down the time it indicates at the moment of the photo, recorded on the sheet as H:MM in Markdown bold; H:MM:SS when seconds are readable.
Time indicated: **9:31**
